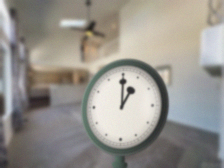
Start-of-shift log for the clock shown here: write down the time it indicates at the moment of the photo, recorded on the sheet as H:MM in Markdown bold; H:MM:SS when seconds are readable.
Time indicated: **1:00**
